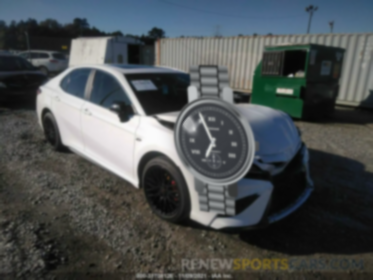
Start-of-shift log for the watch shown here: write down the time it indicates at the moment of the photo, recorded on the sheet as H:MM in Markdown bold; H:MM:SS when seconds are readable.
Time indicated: **6:56**
